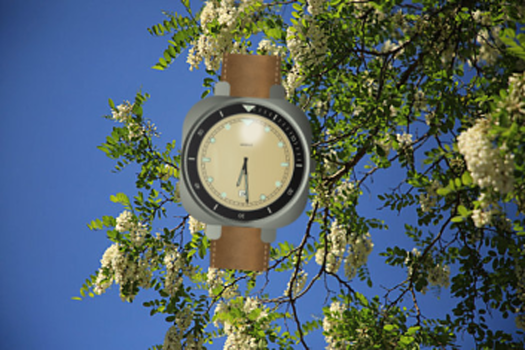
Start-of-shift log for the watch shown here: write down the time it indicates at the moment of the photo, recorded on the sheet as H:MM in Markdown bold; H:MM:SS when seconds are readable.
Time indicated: **6:29**
